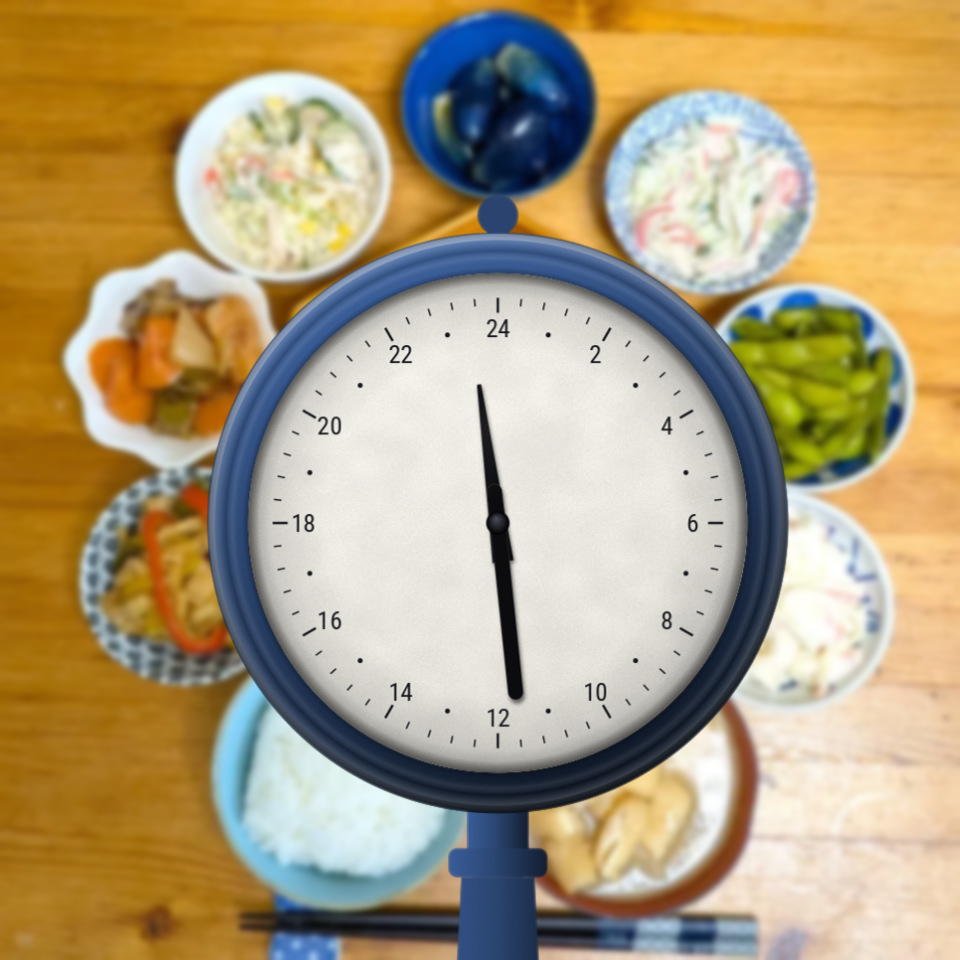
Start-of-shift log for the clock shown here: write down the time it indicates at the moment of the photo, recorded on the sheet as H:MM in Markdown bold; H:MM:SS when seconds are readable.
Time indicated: **23:29**
